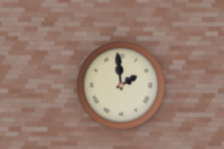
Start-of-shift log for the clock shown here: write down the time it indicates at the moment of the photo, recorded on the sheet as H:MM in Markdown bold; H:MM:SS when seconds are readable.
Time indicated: **1:59**
